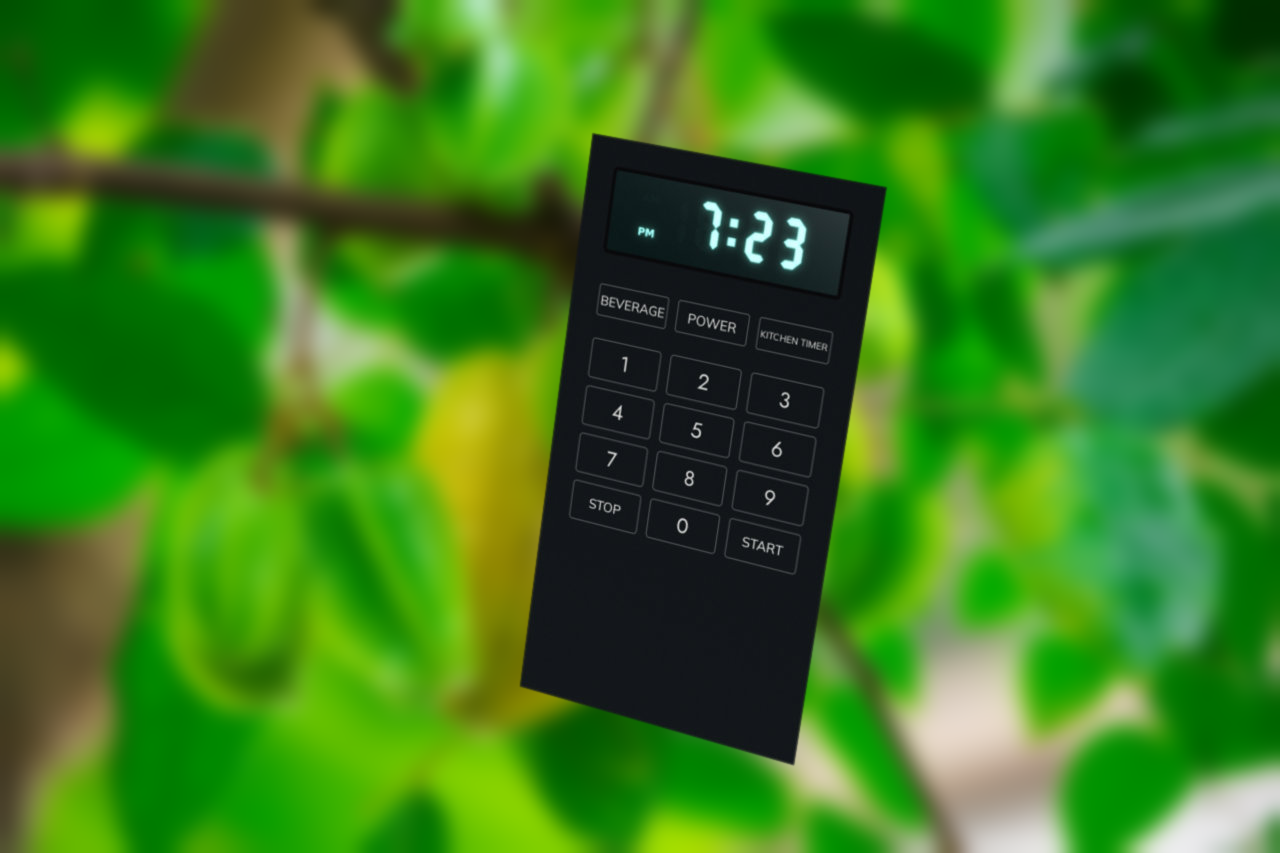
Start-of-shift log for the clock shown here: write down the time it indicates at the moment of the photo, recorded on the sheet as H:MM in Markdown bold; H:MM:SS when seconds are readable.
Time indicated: **7:23**
